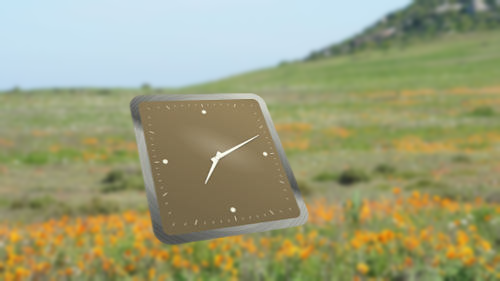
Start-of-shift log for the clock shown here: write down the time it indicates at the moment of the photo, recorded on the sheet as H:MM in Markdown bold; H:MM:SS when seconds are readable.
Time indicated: **7:11**
